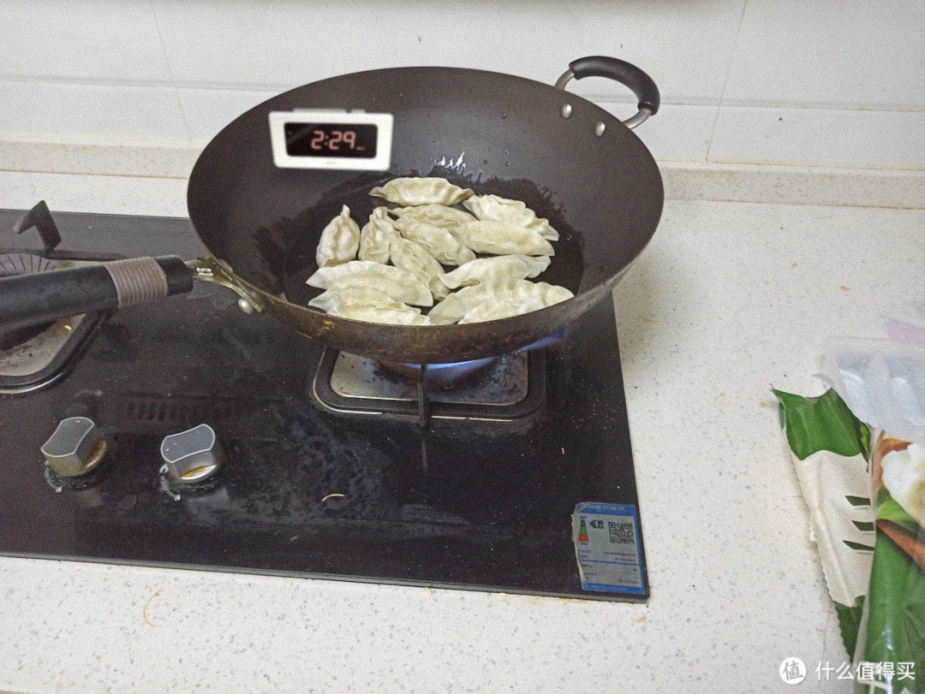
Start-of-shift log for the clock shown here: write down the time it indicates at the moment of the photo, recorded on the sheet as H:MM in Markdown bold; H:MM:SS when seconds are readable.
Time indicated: **2:29**
